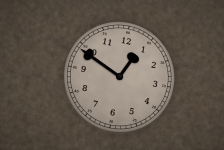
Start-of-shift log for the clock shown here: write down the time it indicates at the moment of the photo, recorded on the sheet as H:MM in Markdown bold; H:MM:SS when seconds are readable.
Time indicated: **12:49**
